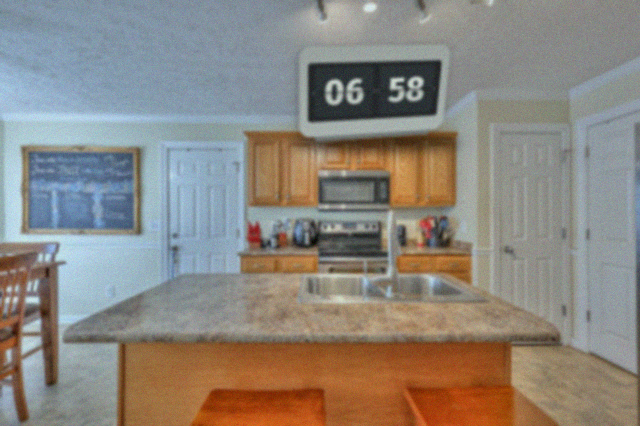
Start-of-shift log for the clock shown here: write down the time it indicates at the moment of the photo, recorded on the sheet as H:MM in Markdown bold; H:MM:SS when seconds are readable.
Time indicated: **6:58**
